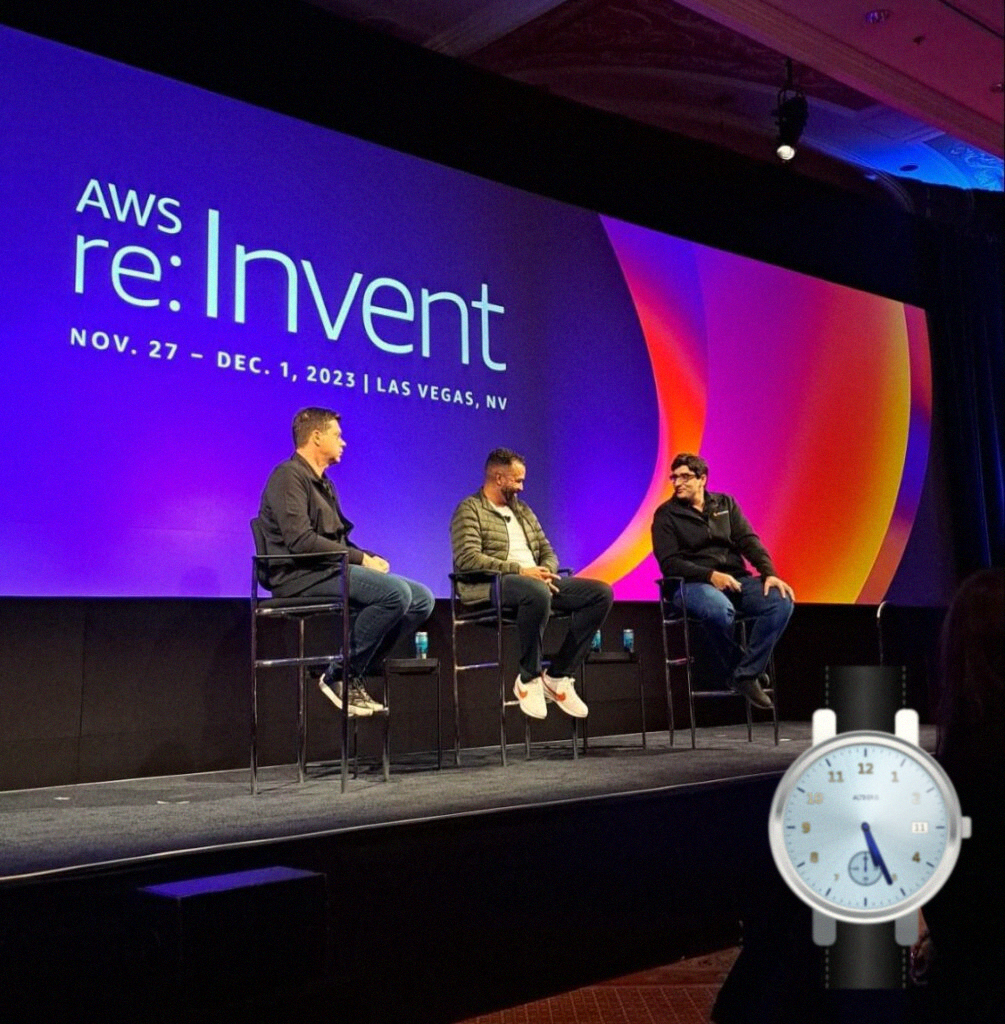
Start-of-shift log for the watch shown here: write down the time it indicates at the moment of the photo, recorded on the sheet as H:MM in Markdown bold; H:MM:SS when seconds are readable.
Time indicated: **5:26**
